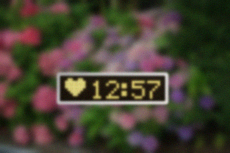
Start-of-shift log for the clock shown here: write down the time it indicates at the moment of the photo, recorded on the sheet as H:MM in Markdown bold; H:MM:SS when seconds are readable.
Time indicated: **12:57**
